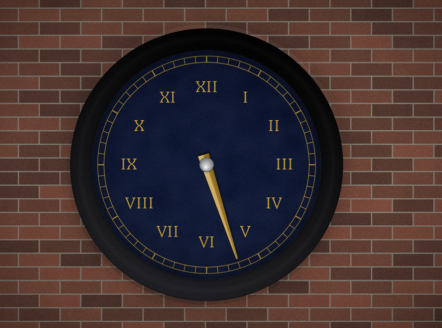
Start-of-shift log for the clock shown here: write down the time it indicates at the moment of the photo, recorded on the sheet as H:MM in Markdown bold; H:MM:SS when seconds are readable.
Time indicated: **5:27**
